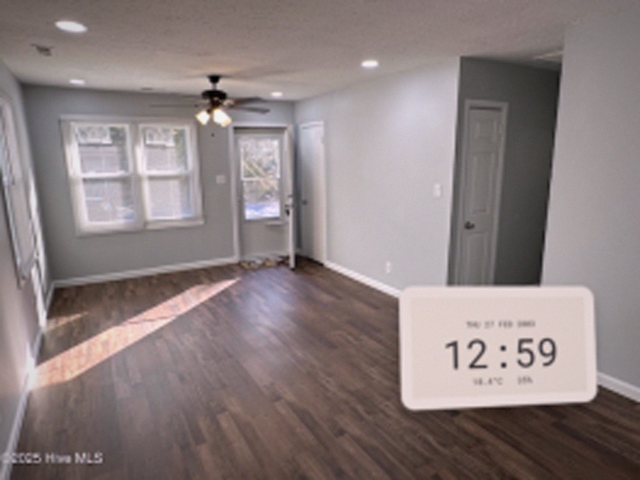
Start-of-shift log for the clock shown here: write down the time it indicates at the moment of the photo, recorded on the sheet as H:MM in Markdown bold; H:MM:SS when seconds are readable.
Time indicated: **12:59**
